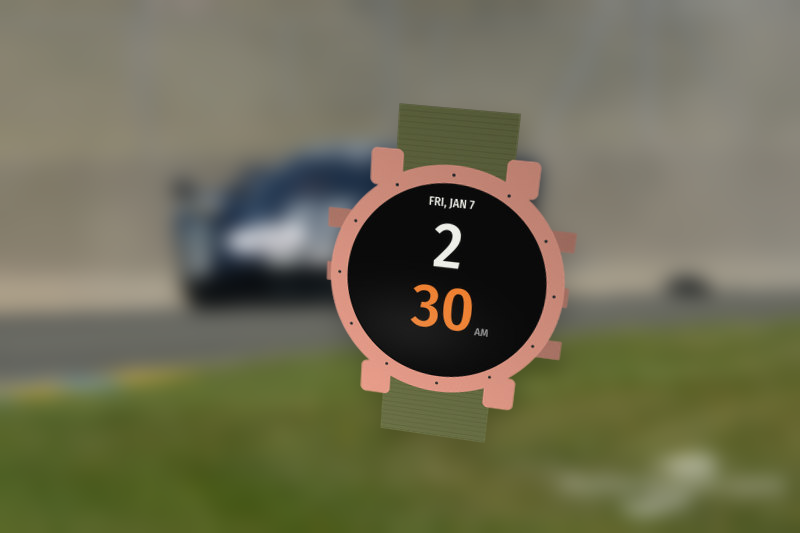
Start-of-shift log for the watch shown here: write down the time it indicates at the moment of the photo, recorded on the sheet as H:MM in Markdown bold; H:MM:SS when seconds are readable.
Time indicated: **2:30**
